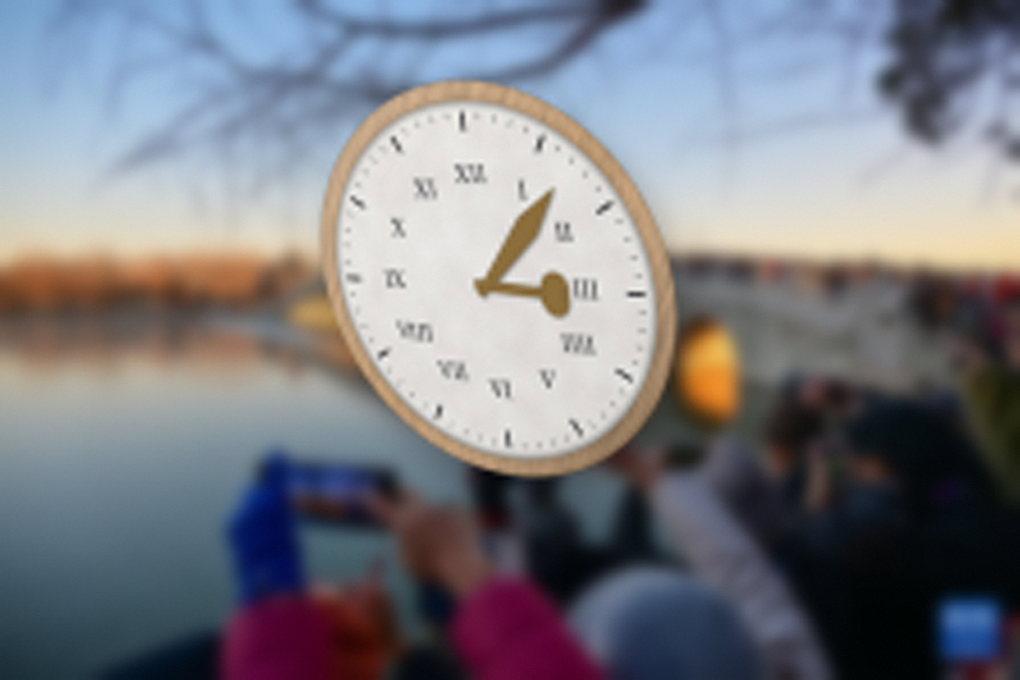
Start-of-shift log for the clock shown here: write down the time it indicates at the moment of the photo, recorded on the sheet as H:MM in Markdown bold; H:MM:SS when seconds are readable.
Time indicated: **3:07**
